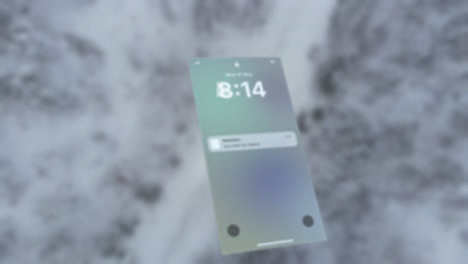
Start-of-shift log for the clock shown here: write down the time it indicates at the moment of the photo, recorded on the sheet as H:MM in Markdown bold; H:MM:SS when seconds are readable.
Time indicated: **8:14**
